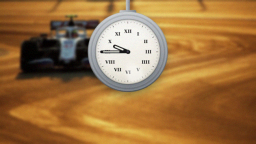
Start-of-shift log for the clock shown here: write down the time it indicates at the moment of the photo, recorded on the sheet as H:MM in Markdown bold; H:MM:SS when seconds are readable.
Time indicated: **9:45**
